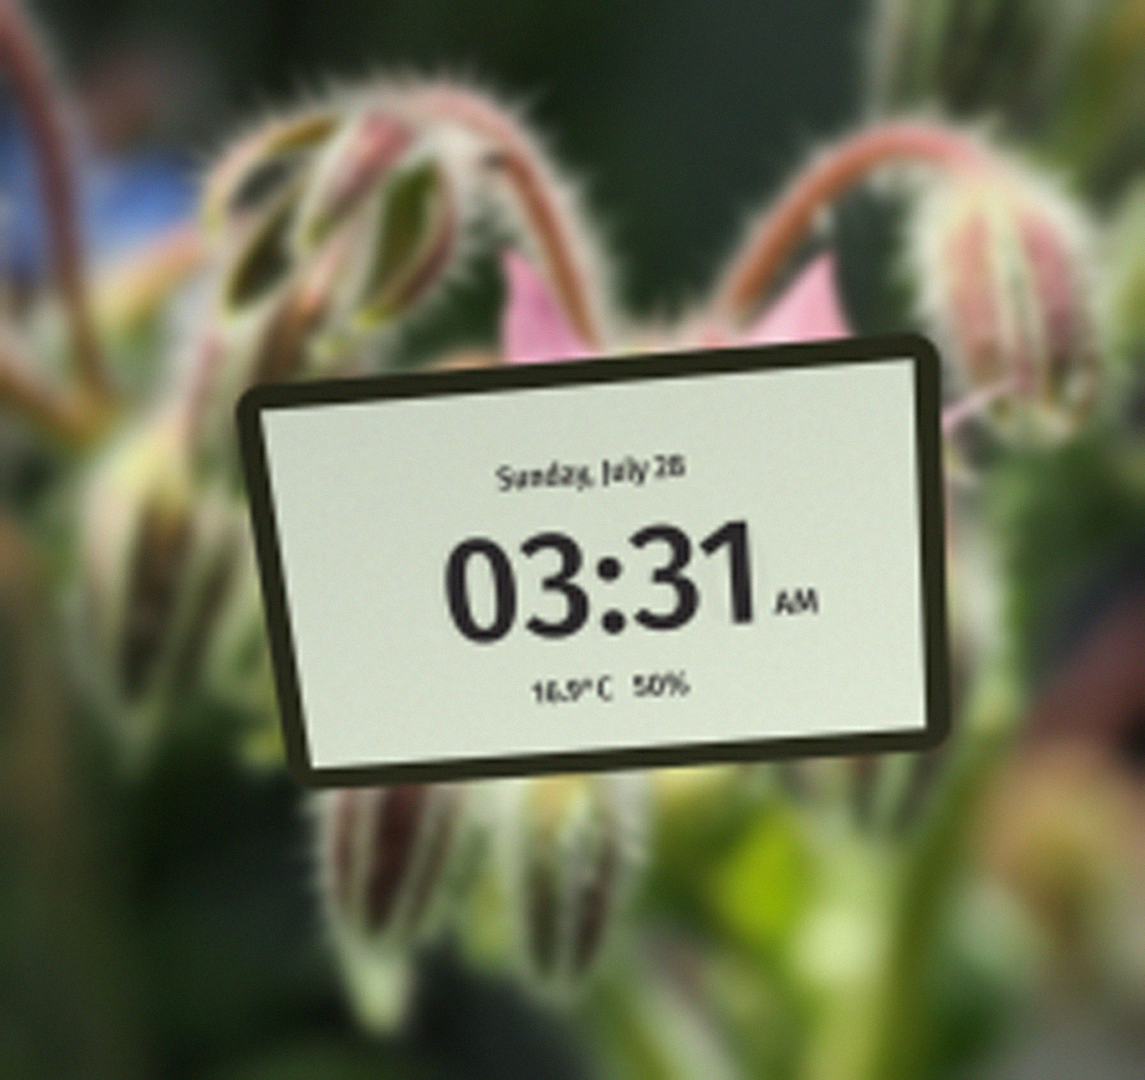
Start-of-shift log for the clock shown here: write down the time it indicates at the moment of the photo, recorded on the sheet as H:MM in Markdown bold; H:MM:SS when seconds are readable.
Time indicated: **3:31**
